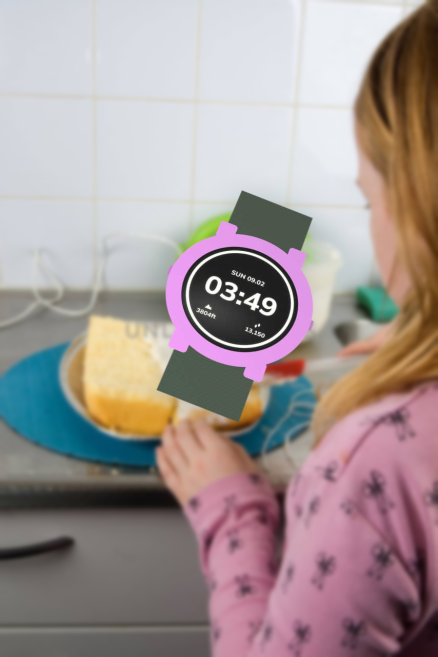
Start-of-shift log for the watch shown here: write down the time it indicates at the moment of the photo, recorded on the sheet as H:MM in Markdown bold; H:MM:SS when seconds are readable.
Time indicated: **3:49**
